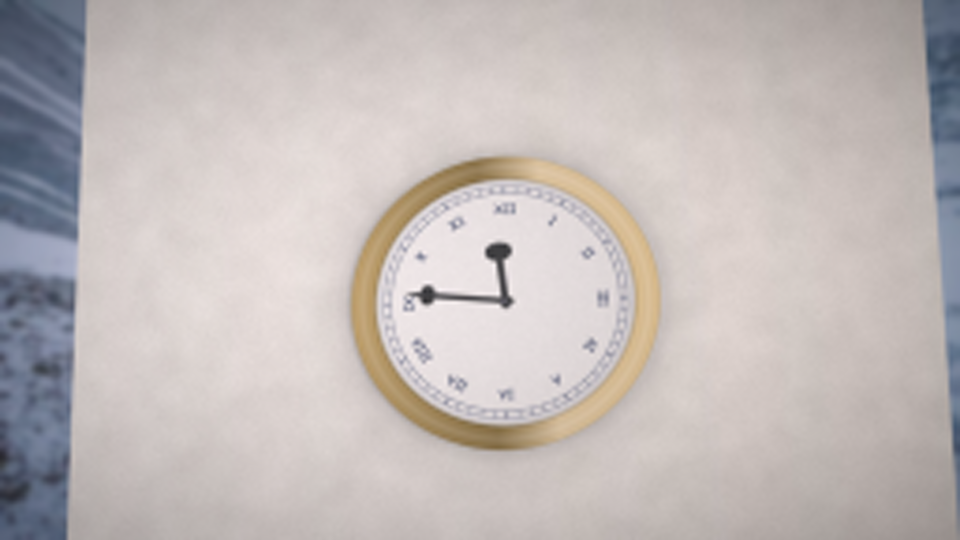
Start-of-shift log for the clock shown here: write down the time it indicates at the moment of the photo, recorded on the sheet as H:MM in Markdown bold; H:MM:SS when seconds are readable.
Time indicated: **11:46**
